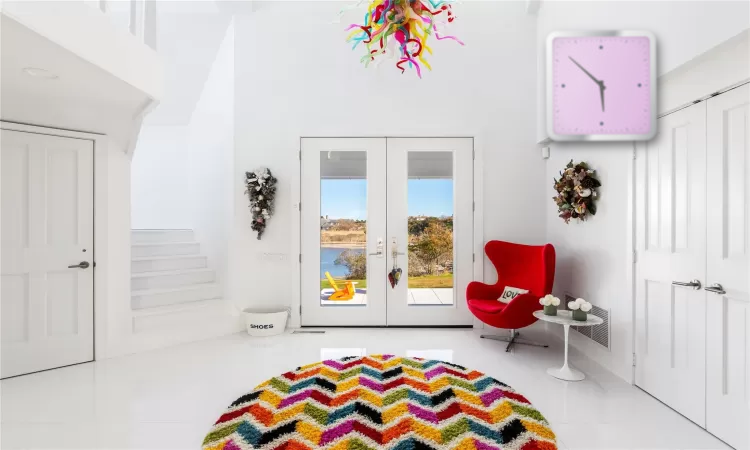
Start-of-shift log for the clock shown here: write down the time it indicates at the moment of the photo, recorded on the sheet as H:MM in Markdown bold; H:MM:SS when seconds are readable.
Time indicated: **5:52**
